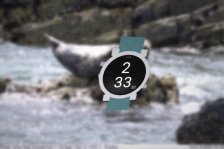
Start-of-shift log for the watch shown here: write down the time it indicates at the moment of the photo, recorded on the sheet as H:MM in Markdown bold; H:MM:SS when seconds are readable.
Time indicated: **2:33**
